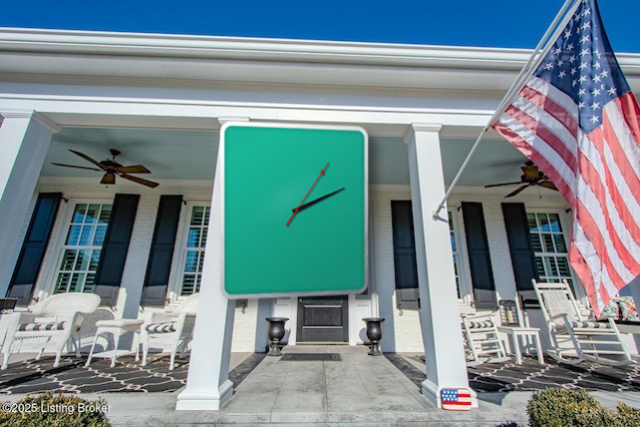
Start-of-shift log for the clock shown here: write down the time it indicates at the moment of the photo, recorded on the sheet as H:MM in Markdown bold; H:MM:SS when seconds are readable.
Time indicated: **2:11:06**
